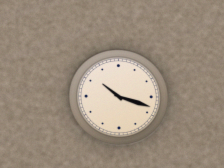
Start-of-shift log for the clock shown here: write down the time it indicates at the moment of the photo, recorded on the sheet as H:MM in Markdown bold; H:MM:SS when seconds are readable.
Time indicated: **10:18**
